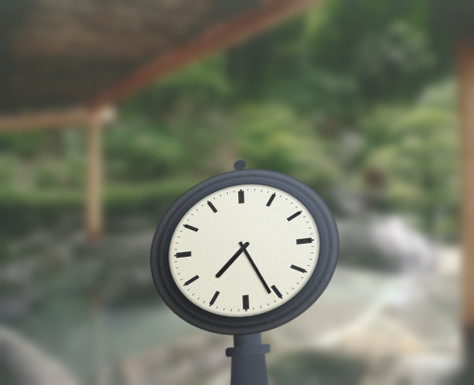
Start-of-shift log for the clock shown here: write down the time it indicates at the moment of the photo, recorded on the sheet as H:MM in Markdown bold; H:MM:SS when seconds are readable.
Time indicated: **7:26**
